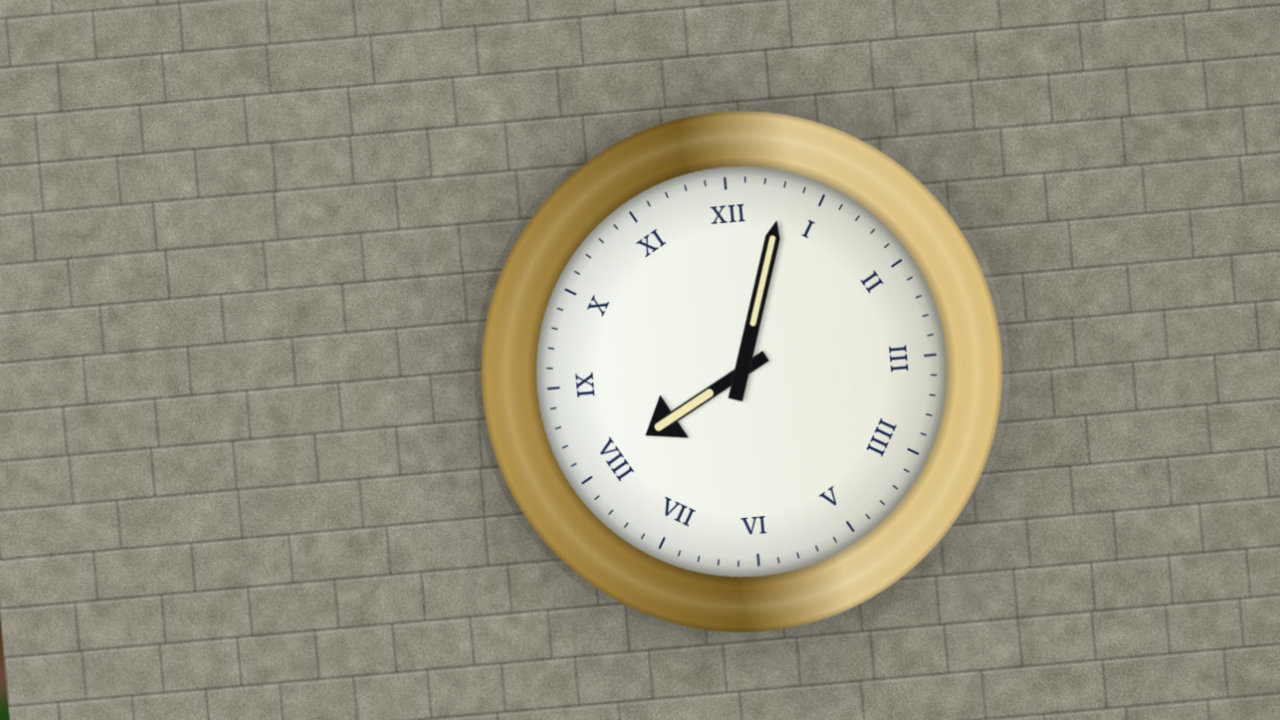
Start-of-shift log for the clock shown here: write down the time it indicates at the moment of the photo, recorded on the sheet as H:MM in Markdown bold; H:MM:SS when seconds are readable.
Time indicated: **8:03**
